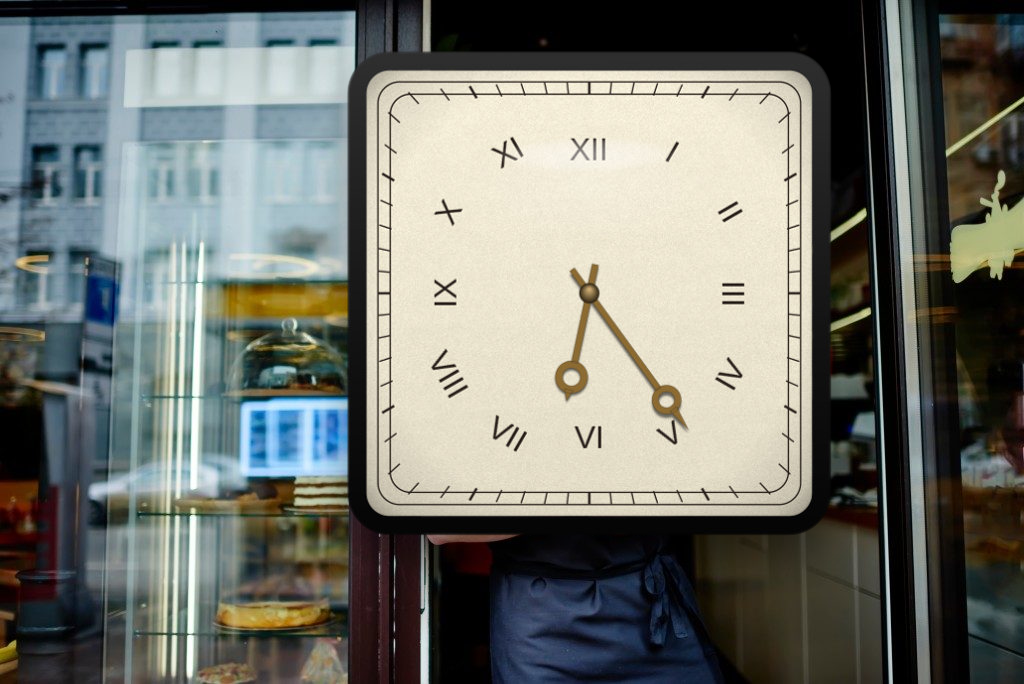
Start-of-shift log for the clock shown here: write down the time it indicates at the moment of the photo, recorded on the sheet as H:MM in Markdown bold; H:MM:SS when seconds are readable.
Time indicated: **6:24**
